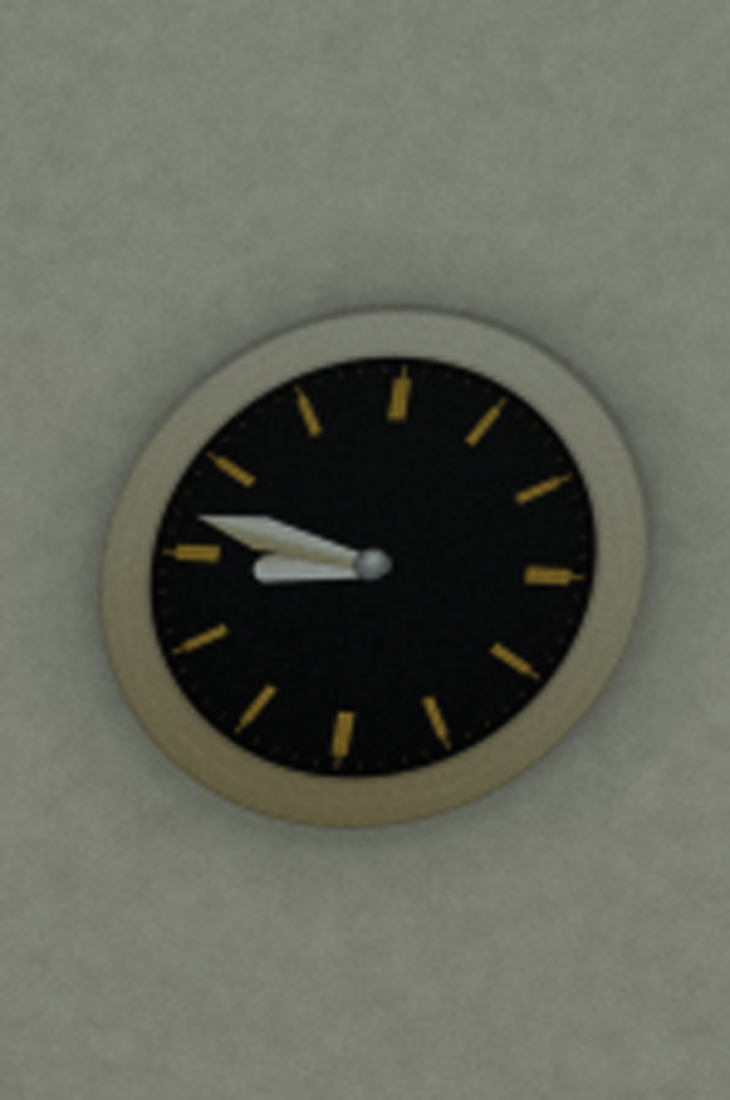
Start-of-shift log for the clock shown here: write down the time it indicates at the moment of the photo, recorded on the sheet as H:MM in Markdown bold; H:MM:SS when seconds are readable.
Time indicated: **8:47**
